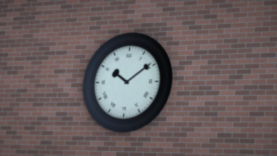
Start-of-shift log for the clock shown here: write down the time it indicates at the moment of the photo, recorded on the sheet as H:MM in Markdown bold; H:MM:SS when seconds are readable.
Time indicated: **10:09**
